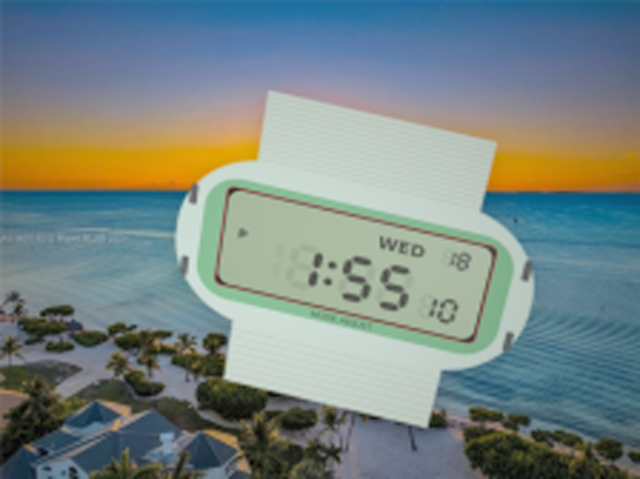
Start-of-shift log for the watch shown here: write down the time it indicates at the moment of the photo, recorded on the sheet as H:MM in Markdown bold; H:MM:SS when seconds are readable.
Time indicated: **1:55:10**
